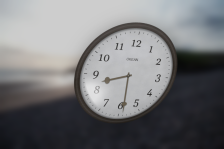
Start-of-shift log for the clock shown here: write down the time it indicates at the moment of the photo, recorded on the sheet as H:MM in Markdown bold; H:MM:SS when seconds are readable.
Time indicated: **8:29**
